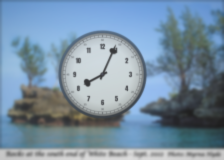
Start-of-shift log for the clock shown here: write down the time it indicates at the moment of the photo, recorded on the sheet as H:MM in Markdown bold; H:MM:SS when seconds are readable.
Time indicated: **8:04**
